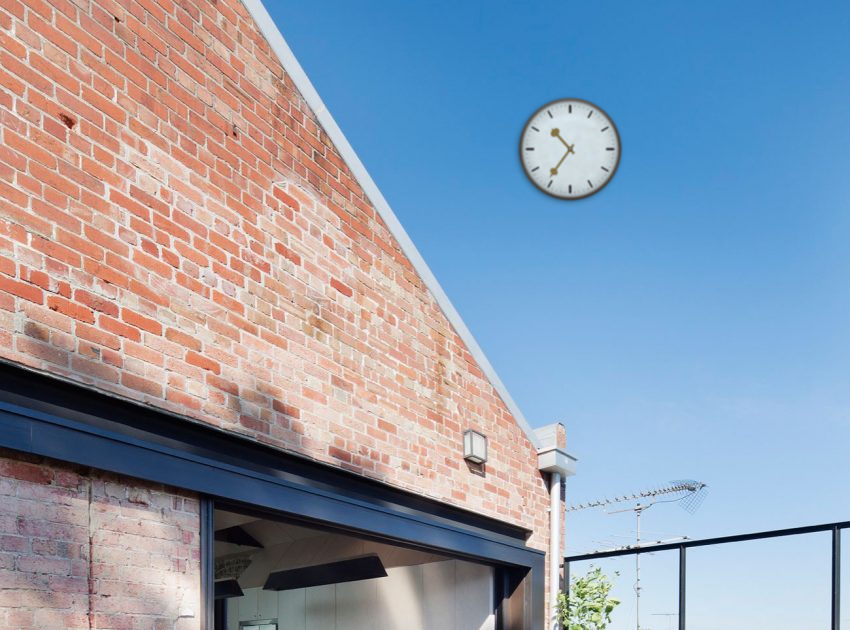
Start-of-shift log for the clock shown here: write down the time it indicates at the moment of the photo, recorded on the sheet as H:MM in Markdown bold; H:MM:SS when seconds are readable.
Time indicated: **10:36**
